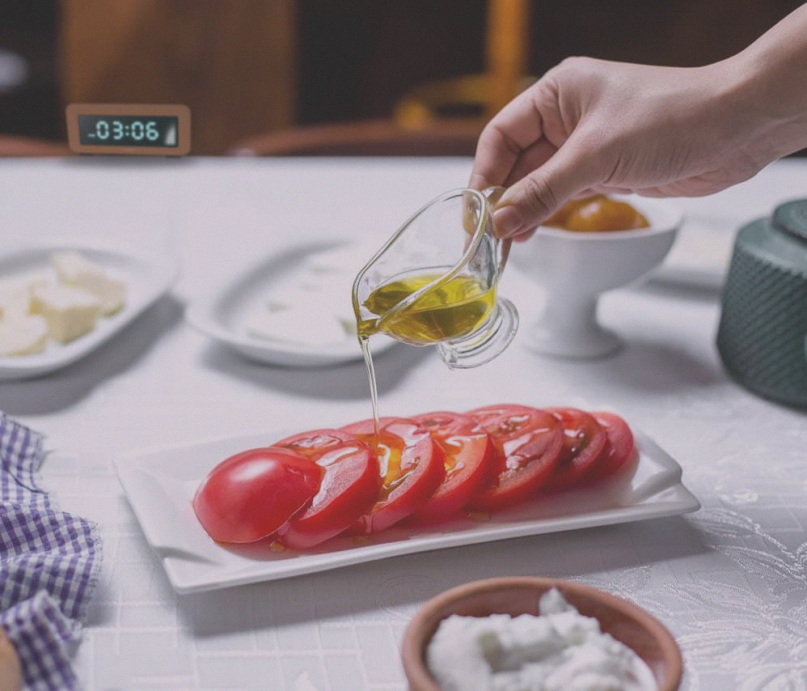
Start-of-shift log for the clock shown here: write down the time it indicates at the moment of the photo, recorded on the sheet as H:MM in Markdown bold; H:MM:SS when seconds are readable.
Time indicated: **3:06**
